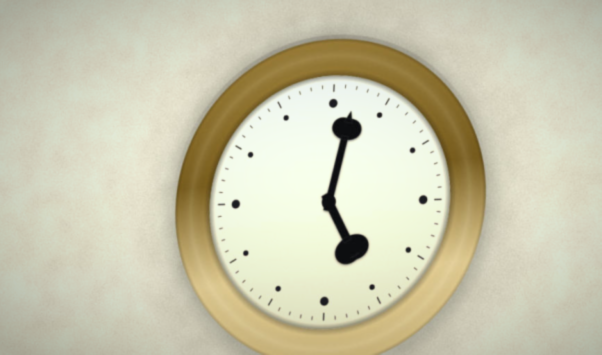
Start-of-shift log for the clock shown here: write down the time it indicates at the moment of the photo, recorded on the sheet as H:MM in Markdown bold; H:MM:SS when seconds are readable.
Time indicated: **5:02**
